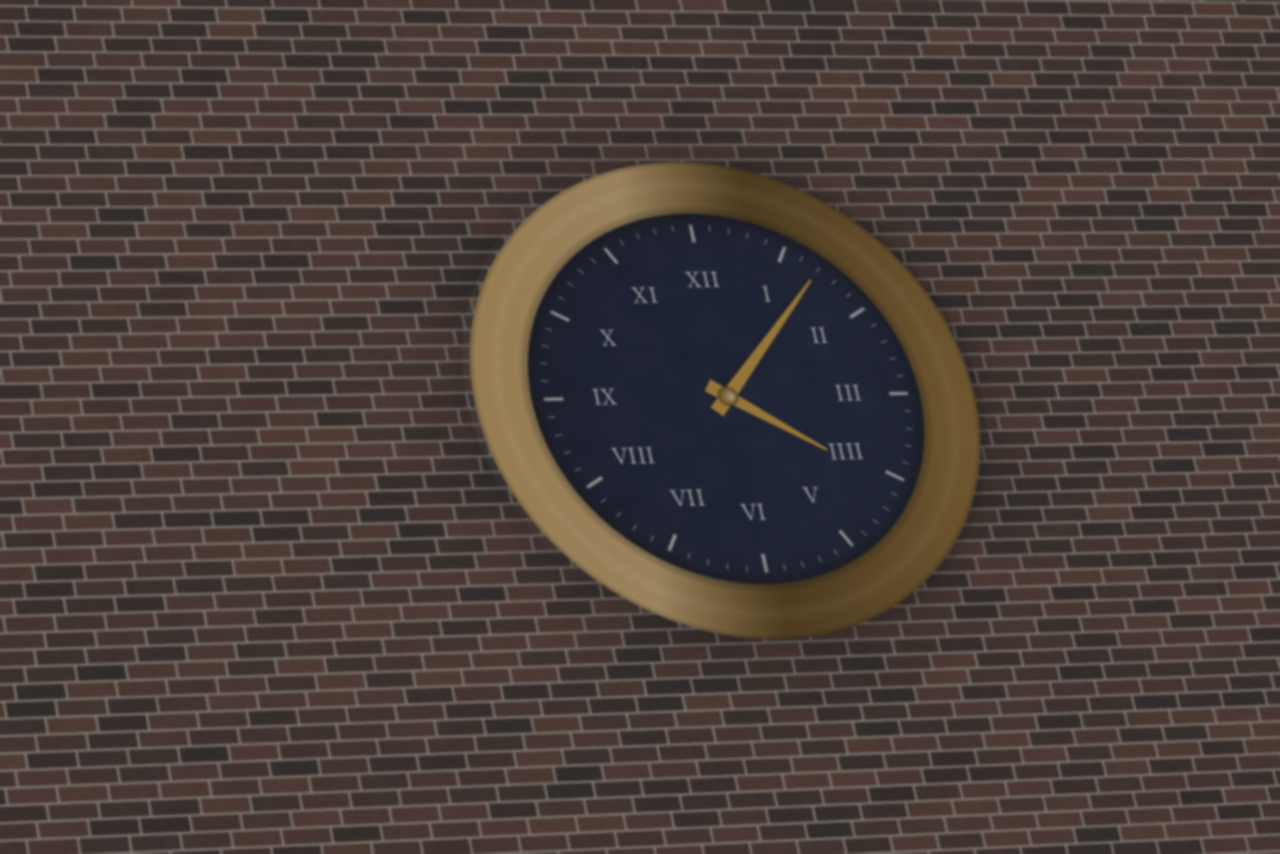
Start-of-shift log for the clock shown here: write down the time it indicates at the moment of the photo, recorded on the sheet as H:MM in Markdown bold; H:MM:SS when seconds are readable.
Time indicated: **4:07**
